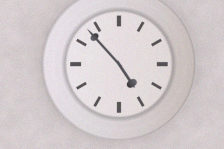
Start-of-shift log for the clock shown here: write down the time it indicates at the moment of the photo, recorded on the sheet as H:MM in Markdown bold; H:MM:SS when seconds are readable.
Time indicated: **4:53**
